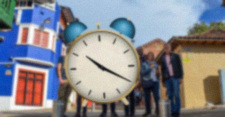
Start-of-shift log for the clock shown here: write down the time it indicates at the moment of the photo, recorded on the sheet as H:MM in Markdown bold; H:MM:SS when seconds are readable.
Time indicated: **10:20**
